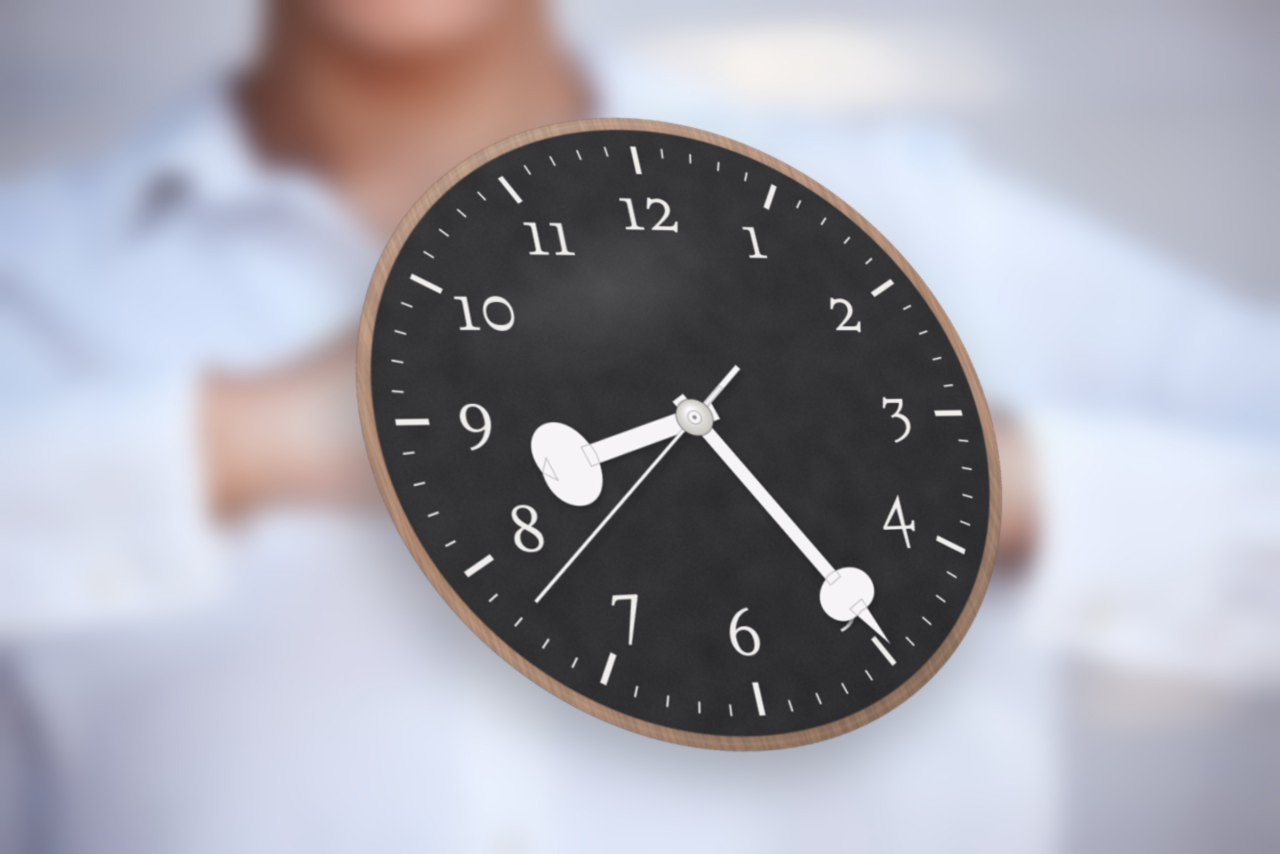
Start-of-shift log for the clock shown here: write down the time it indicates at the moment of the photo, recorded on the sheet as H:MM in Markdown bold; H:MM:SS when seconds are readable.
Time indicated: **8:24:38**
